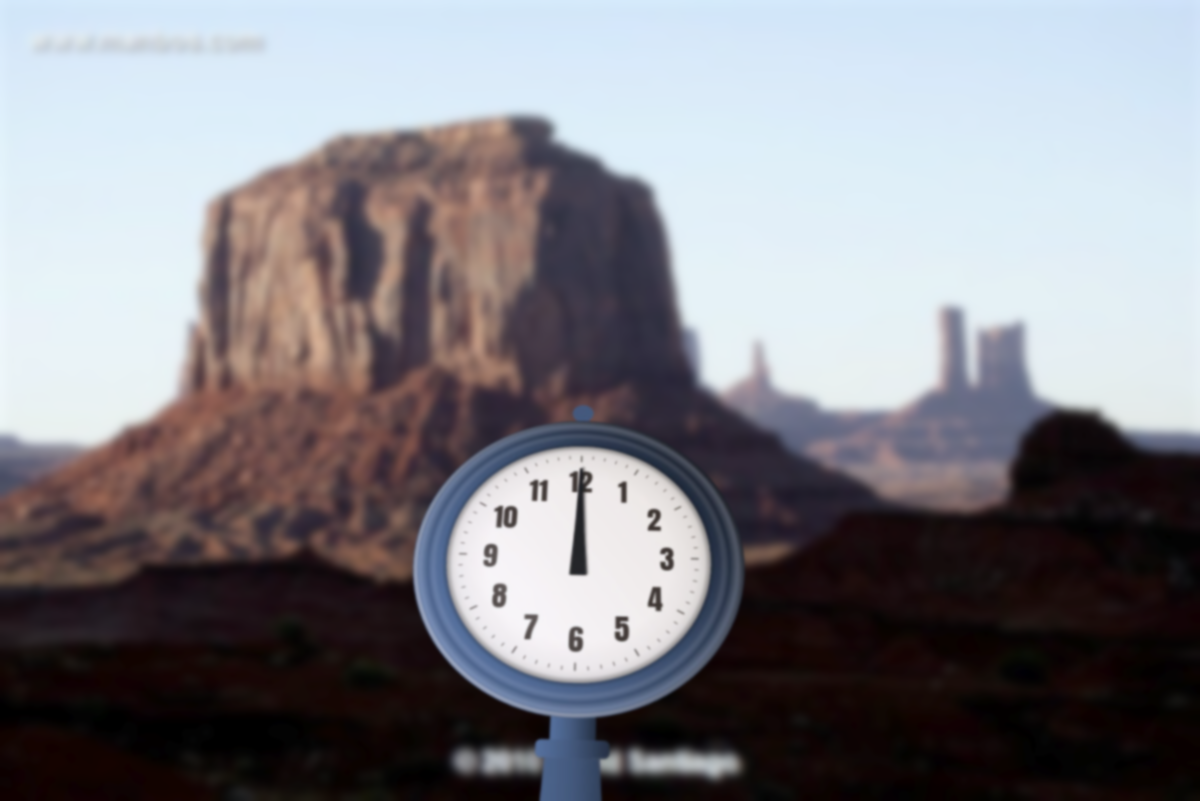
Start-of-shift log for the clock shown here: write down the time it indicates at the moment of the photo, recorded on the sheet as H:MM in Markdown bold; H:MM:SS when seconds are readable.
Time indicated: **12:00**
